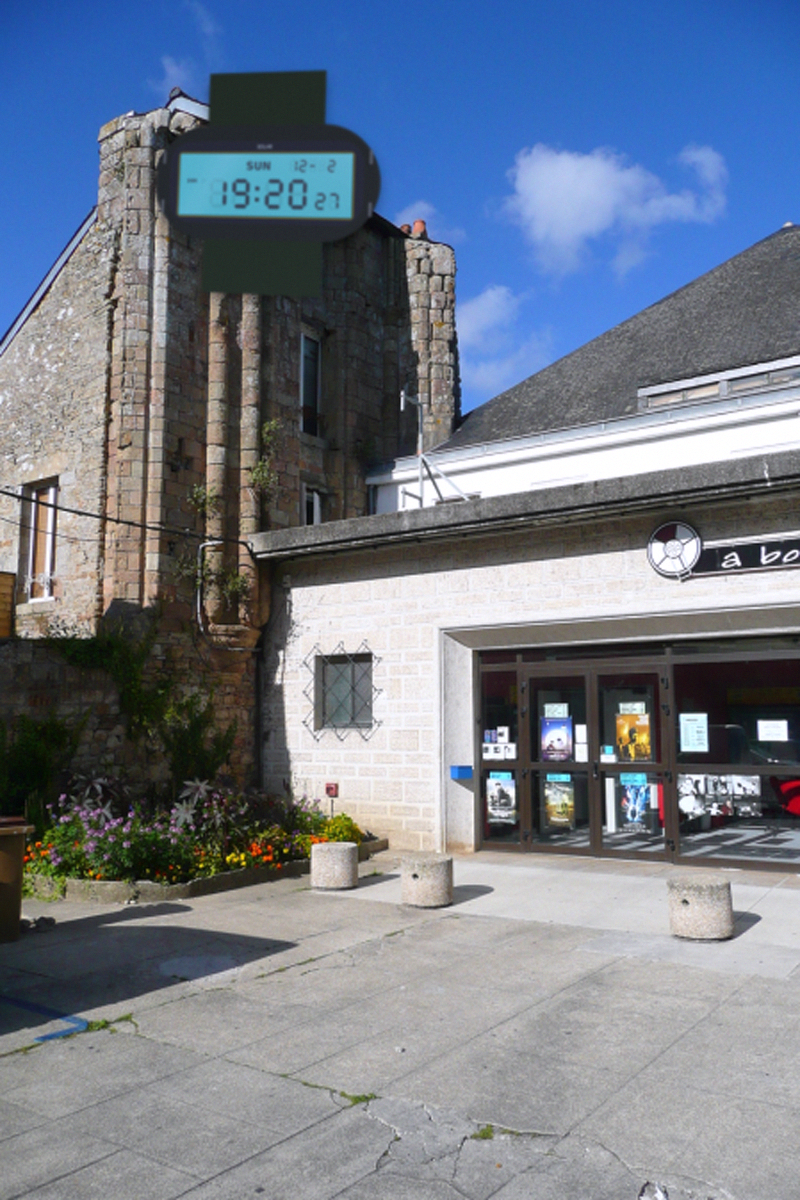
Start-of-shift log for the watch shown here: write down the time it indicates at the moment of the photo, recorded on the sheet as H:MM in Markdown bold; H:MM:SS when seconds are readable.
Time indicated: **19:20:27**
